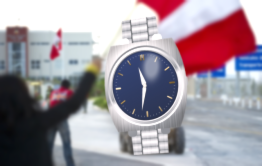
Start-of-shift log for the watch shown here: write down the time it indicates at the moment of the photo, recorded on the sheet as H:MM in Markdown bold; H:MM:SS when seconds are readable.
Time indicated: **11:32**
